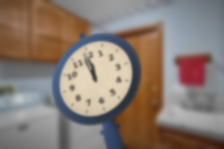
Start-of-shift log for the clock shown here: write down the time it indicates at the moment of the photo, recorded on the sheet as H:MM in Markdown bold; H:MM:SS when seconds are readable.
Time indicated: **11:59**
